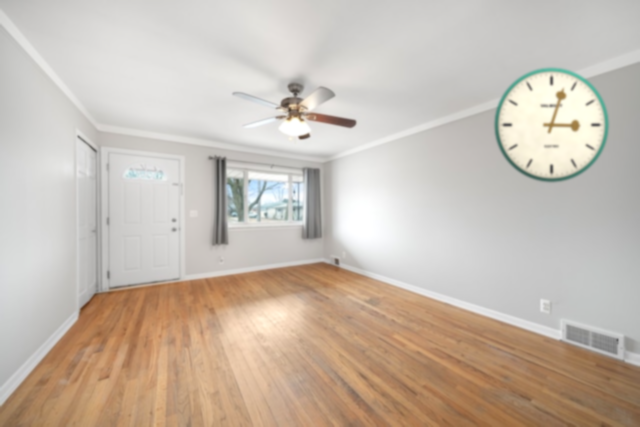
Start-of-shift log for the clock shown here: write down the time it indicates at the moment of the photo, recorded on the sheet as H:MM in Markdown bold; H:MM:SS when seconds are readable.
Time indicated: **3:03**
